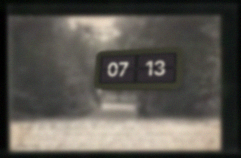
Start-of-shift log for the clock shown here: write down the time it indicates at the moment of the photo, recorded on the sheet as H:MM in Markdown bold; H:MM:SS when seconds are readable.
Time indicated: **7:13**
